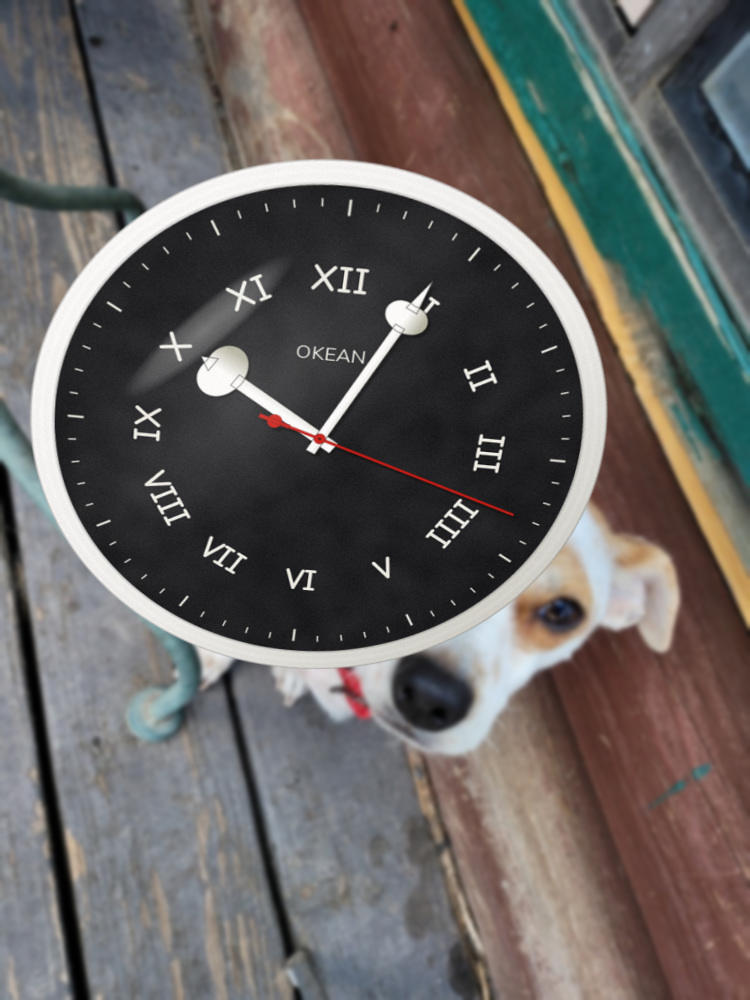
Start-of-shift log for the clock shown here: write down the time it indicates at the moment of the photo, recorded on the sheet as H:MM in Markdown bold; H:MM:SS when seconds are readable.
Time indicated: **10:04:18**
